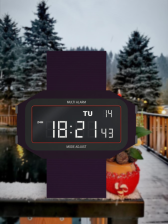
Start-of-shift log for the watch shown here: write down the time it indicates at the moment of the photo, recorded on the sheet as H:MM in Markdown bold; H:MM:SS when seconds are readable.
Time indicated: **18:21:43**
